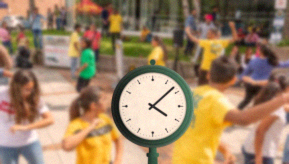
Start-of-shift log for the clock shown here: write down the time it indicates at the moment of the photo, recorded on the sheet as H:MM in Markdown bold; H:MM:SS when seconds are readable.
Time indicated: **4:08**
